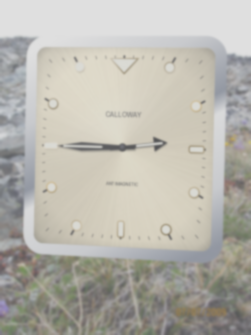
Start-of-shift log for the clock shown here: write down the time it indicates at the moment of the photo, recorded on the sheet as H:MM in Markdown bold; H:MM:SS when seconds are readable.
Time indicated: **2:45**
